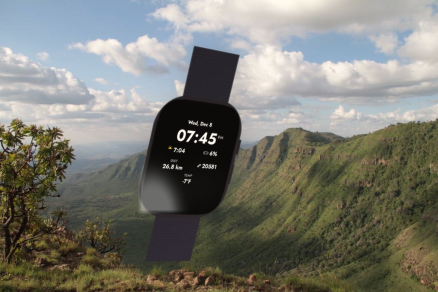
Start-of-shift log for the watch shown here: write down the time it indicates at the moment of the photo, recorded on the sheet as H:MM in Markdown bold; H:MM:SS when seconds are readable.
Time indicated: **7:45**
